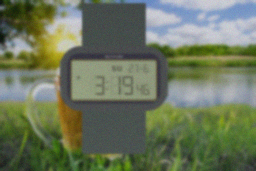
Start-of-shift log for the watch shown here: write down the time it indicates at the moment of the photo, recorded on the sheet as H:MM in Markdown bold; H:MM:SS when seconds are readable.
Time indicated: **3:19**
